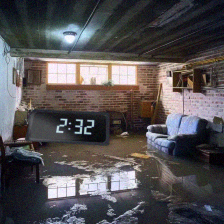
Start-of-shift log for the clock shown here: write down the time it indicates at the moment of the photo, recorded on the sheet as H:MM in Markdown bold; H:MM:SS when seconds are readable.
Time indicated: **2:32**
